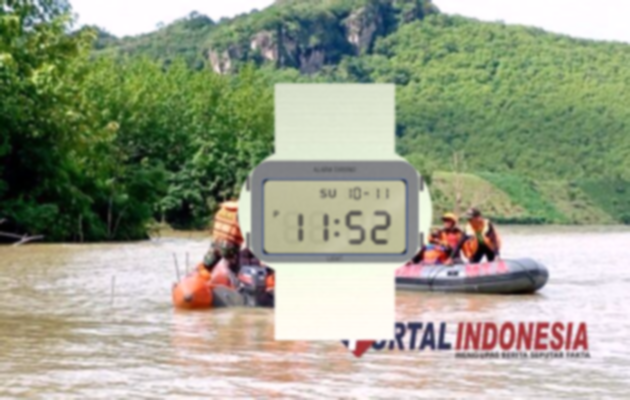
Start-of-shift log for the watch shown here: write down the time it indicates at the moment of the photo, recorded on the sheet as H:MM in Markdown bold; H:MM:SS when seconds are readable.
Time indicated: **11:52**
